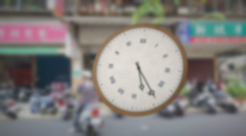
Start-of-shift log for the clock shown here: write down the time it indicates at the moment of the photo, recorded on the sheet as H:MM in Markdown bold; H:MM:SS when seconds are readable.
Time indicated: **5:24**
